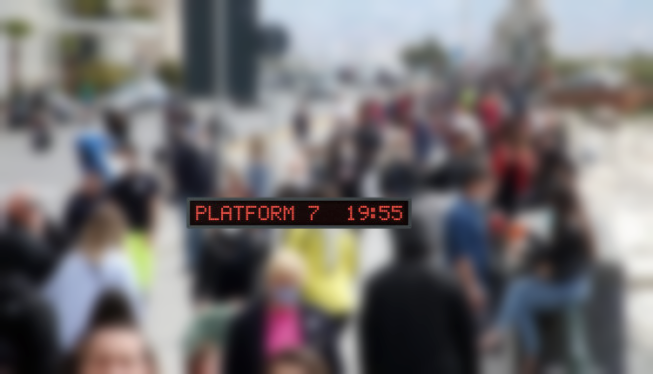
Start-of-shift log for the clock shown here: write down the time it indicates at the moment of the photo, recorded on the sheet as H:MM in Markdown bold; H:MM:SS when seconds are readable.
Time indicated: **19:55**
